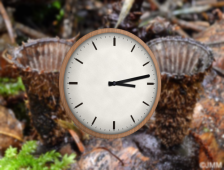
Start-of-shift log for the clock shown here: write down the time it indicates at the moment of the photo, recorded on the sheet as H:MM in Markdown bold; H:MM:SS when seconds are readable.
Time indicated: **3:13**
